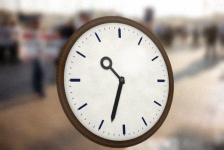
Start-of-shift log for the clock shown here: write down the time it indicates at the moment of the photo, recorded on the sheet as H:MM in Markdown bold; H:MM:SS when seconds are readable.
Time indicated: **10:33**
